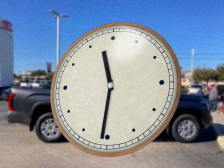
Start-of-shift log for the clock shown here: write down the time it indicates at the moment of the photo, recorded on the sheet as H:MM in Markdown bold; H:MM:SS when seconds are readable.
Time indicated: **11:31**
